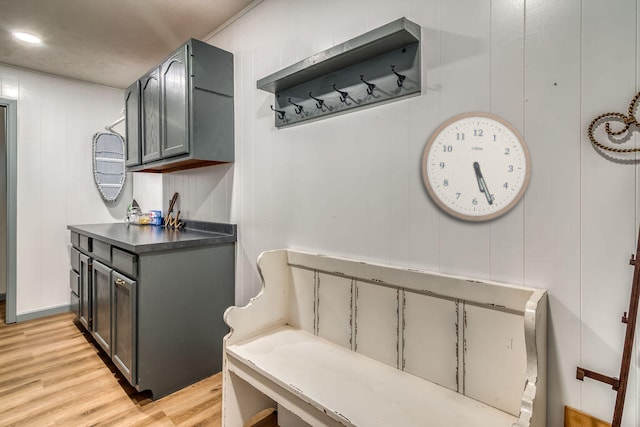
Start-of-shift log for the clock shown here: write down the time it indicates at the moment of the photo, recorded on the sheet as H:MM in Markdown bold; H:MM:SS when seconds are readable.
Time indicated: **5:26**
